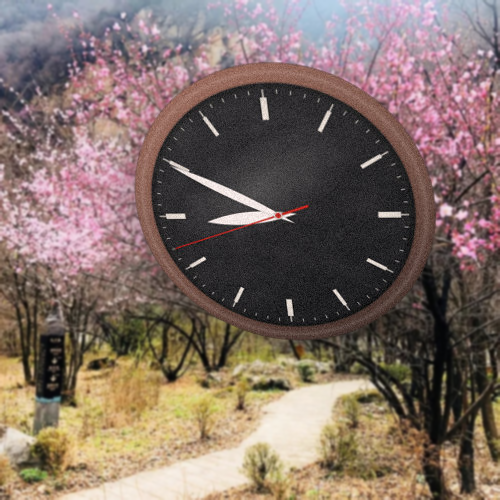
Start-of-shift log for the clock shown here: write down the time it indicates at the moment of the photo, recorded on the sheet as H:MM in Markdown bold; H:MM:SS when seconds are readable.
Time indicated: **8:49:42**
